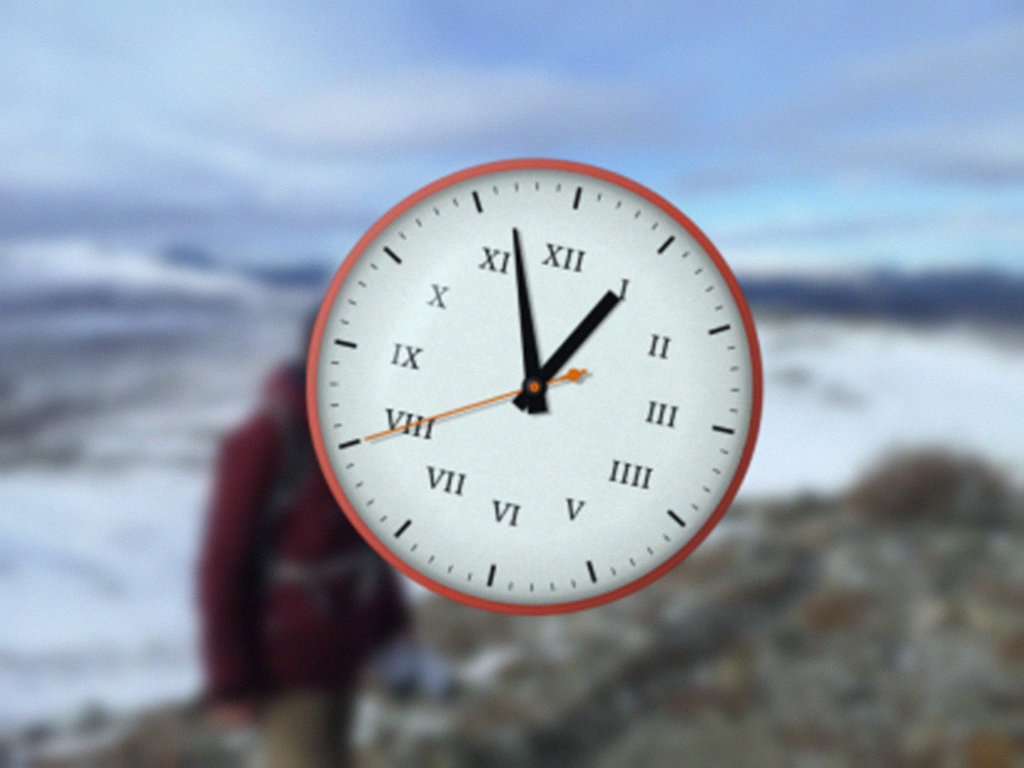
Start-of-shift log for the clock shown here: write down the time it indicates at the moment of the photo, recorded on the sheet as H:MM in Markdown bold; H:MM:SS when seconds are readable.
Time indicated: **12:56:40**
